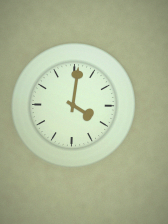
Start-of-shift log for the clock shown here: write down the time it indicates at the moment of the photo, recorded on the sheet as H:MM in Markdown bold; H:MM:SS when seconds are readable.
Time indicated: **4:01**
